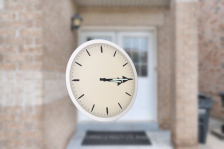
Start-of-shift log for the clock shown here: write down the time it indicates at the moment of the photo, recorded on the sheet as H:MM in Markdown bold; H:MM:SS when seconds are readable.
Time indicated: **3:15**
